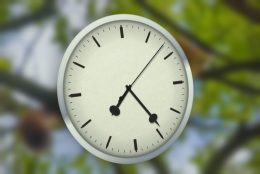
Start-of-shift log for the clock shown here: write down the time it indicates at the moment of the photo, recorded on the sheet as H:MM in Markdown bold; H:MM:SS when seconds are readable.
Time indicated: **7:24:08**
